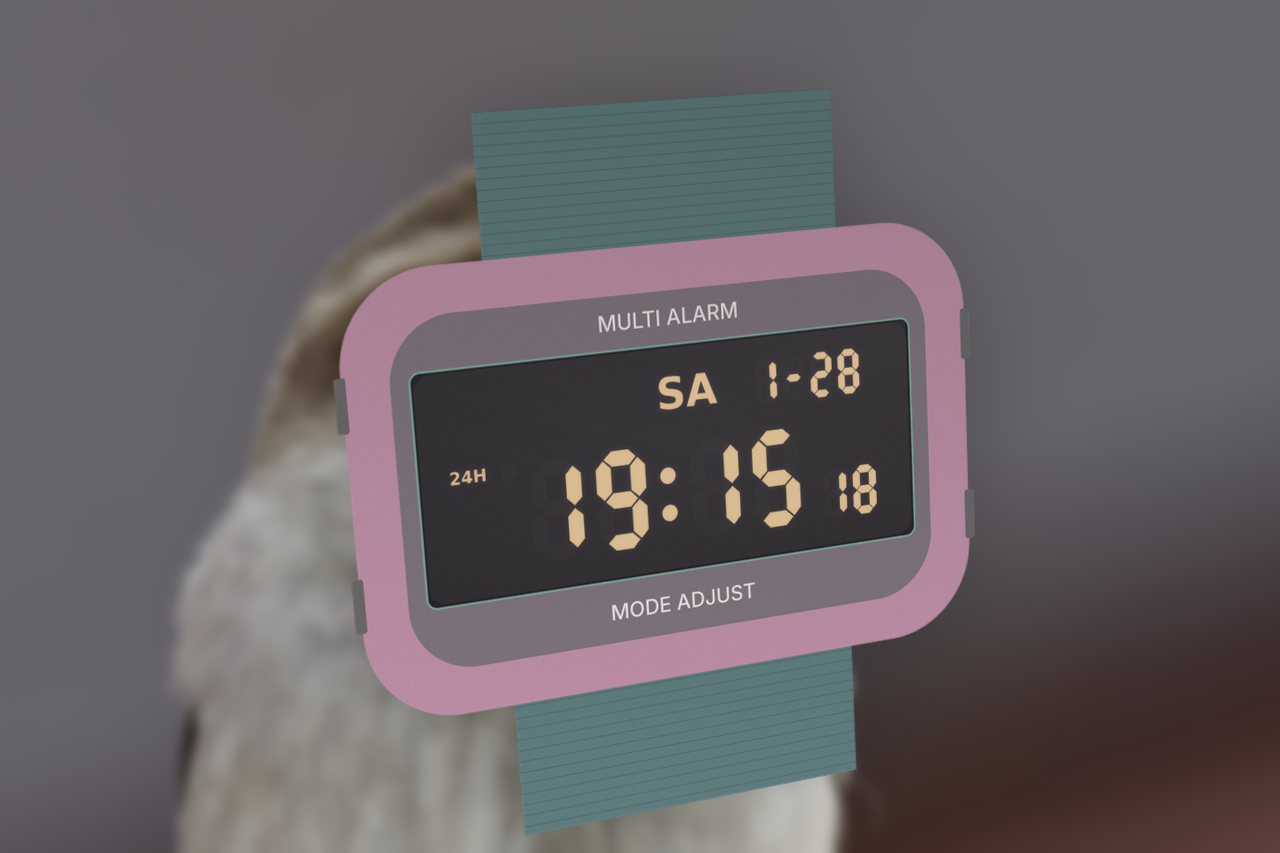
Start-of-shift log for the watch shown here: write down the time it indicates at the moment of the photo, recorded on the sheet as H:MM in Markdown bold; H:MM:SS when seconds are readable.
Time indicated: **19:15:18**
